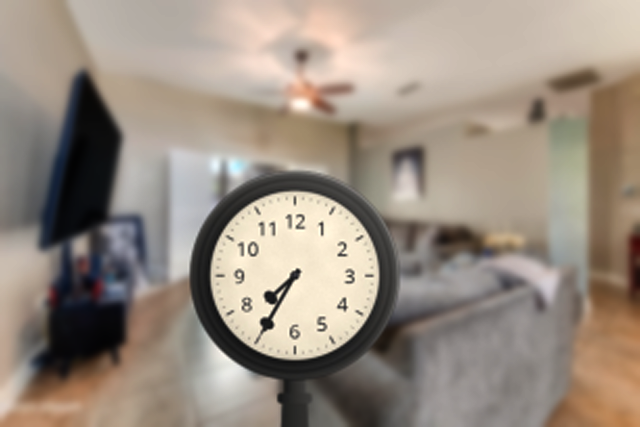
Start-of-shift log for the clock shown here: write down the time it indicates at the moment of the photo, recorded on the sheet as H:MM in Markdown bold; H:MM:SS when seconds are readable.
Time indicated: **7:35**
